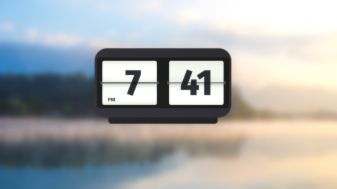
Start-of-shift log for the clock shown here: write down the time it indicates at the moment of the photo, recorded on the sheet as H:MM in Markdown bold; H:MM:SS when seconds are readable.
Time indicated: **7:41**
